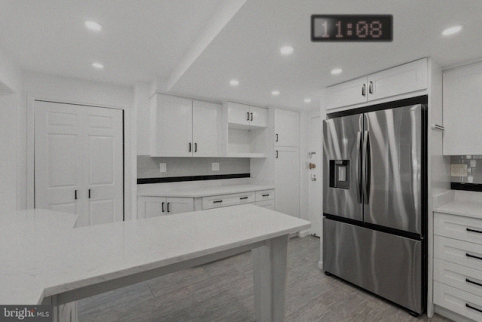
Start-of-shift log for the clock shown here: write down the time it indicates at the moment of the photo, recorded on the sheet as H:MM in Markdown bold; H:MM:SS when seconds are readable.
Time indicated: **11:08**
